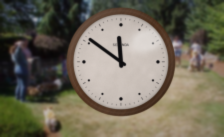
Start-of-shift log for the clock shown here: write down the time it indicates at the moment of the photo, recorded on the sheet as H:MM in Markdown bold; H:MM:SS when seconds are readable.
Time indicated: **11:51**
